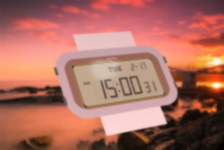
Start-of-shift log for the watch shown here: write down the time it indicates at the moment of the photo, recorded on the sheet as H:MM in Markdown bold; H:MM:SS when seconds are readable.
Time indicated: **15:00:31**
